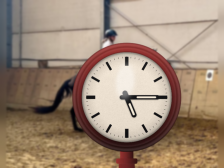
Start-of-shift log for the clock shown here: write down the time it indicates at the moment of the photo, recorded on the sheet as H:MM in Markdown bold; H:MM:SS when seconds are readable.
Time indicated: **5:15**
